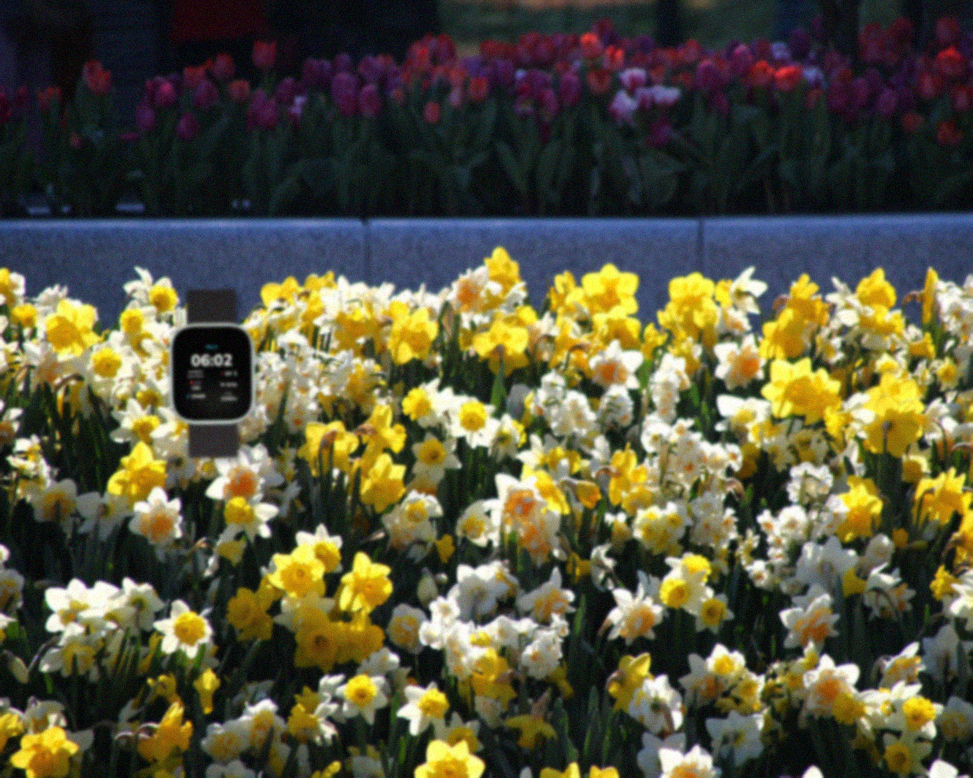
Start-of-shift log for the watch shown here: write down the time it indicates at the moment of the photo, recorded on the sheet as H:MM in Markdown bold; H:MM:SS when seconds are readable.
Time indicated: **6:02**
